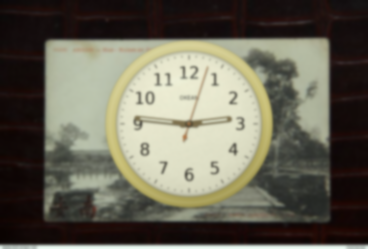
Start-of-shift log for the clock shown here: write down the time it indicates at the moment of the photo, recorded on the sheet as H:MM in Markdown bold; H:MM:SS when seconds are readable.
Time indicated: **2:46:03**
